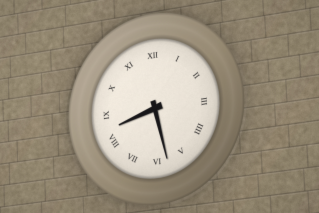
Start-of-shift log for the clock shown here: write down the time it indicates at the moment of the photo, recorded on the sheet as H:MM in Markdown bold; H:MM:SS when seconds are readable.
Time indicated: **8:28**
